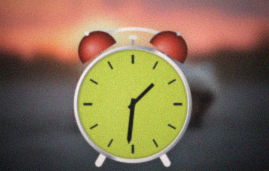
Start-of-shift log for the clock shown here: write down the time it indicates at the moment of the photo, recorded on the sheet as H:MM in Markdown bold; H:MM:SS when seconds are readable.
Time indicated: **1:31**
